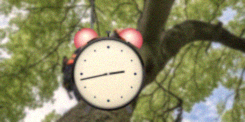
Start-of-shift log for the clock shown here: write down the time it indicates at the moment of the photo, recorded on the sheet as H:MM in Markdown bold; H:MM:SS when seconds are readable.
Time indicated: **2:43**
